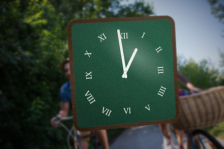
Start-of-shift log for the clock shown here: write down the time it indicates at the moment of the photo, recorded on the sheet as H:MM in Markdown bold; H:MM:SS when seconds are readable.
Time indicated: **12:59**
